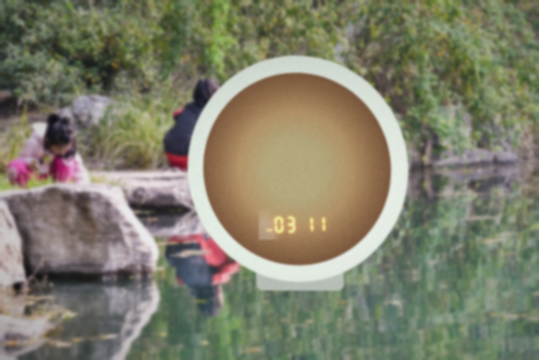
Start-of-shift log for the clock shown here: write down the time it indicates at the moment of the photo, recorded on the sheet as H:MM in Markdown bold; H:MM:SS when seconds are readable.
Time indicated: **3:11**
